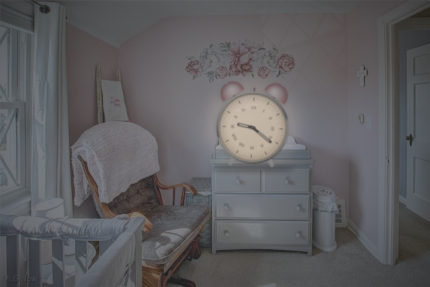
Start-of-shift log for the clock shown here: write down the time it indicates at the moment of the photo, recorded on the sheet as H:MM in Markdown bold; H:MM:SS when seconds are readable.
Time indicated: **9:21**
